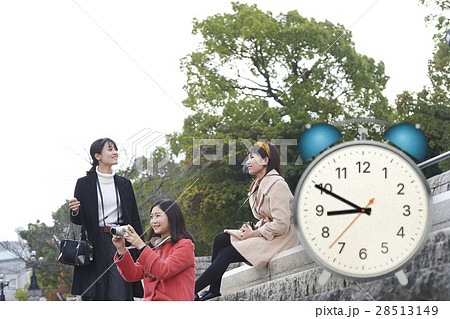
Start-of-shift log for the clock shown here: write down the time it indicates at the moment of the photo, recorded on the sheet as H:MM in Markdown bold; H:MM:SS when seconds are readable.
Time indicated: **8:49:37**
